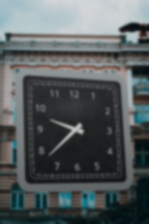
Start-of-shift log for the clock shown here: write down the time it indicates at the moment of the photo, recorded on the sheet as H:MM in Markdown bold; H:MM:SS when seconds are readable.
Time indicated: **9:38**
